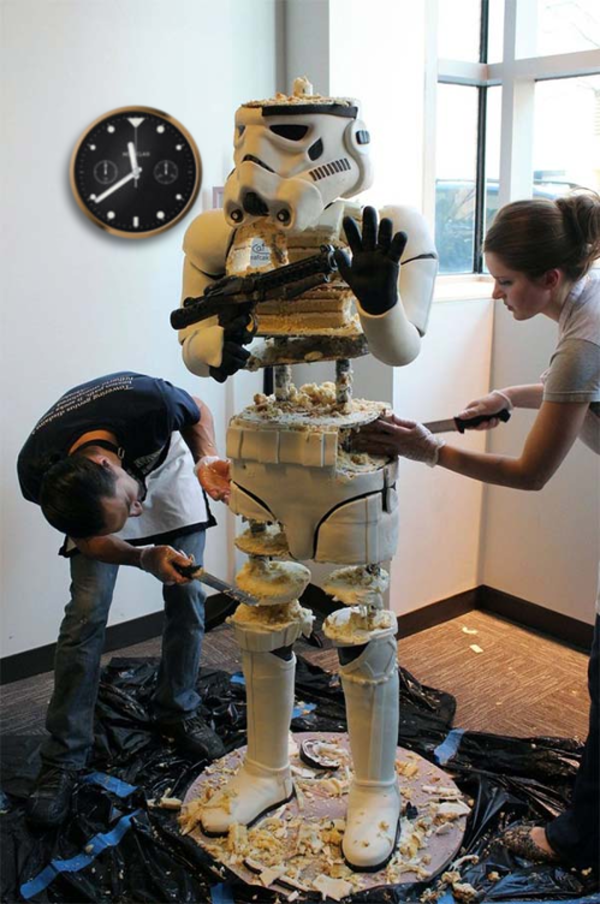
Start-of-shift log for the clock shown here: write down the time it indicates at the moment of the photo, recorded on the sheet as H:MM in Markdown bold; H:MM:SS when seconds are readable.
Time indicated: **11:39**
